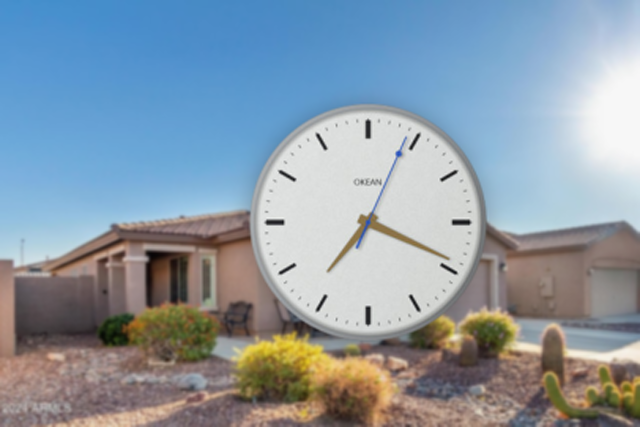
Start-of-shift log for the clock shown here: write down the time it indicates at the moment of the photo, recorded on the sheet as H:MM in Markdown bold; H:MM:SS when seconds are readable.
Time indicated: **7:19:04**
